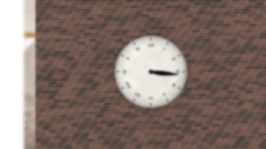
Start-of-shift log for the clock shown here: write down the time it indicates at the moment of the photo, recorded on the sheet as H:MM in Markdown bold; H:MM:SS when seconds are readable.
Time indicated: **3:16**
